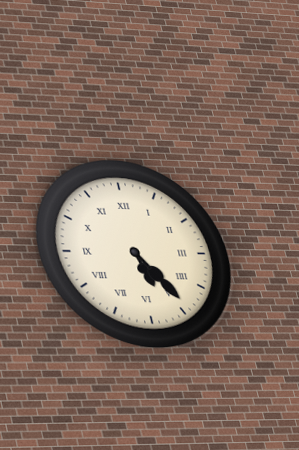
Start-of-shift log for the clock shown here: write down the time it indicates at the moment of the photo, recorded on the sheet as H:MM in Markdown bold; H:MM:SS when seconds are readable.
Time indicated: **5:24**
